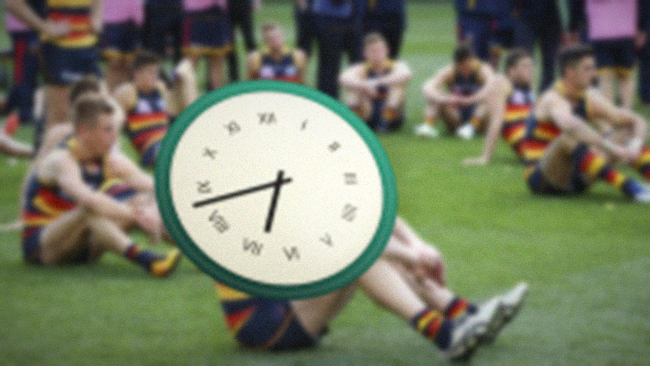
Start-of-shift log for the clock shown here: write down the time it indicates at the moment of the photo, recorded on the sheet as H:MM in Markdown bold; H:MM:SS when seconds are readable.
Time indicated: **6:43**
